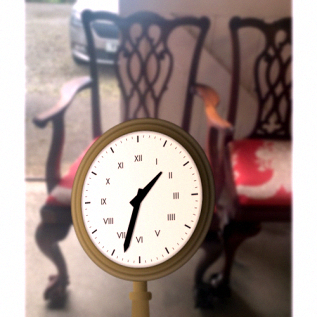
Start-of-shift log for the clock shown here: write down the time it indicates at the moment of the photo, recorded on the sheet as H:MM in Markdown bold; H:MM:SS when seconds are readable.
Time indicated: **1:33**
